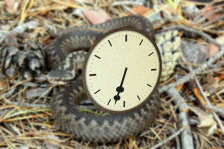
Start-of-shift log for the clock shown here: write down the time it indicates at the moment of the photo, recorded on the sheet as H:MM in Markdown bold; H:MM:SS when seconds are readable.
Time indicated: **6:33**
